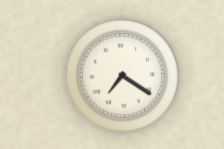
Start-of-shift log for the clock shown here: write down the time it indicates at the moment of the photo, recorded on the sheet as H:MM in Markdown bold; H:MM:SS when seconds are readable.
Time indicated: **7:21**
